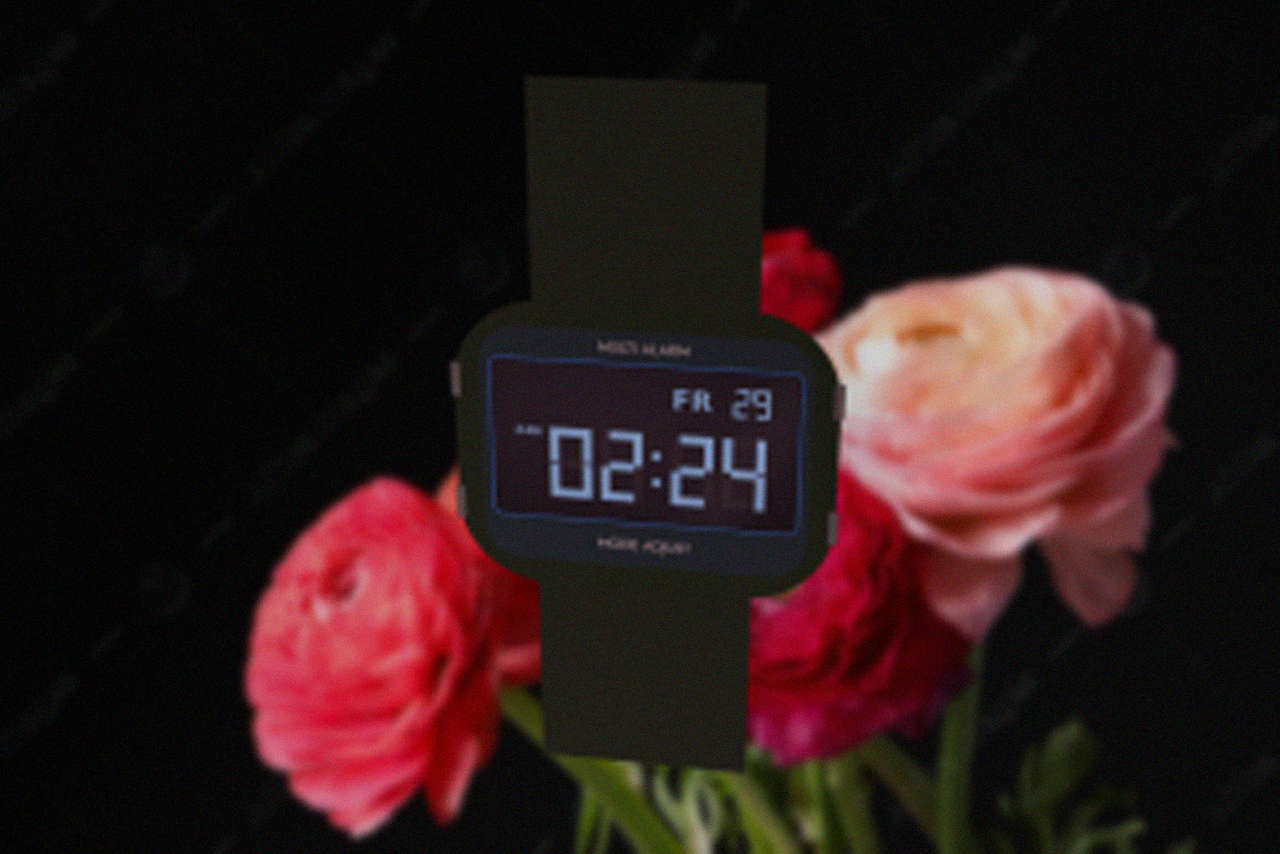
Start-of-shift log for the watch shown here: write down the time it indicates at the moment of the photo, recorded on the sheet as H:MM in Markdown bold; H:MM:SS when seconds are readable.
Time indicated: **2:24**
